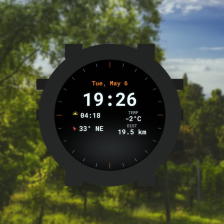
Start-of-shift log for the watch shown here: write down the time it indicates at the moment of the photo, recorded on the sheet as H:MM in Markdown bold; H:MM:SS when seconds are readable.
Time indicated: **19:26**
